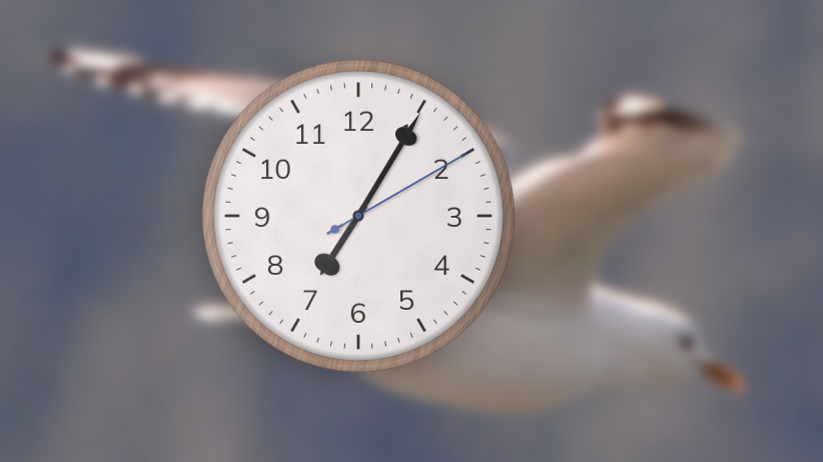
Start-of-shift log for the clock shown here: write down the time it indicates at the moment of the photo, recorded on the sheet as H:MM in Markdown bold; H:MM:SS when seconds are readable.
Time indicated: **7:05:10**
